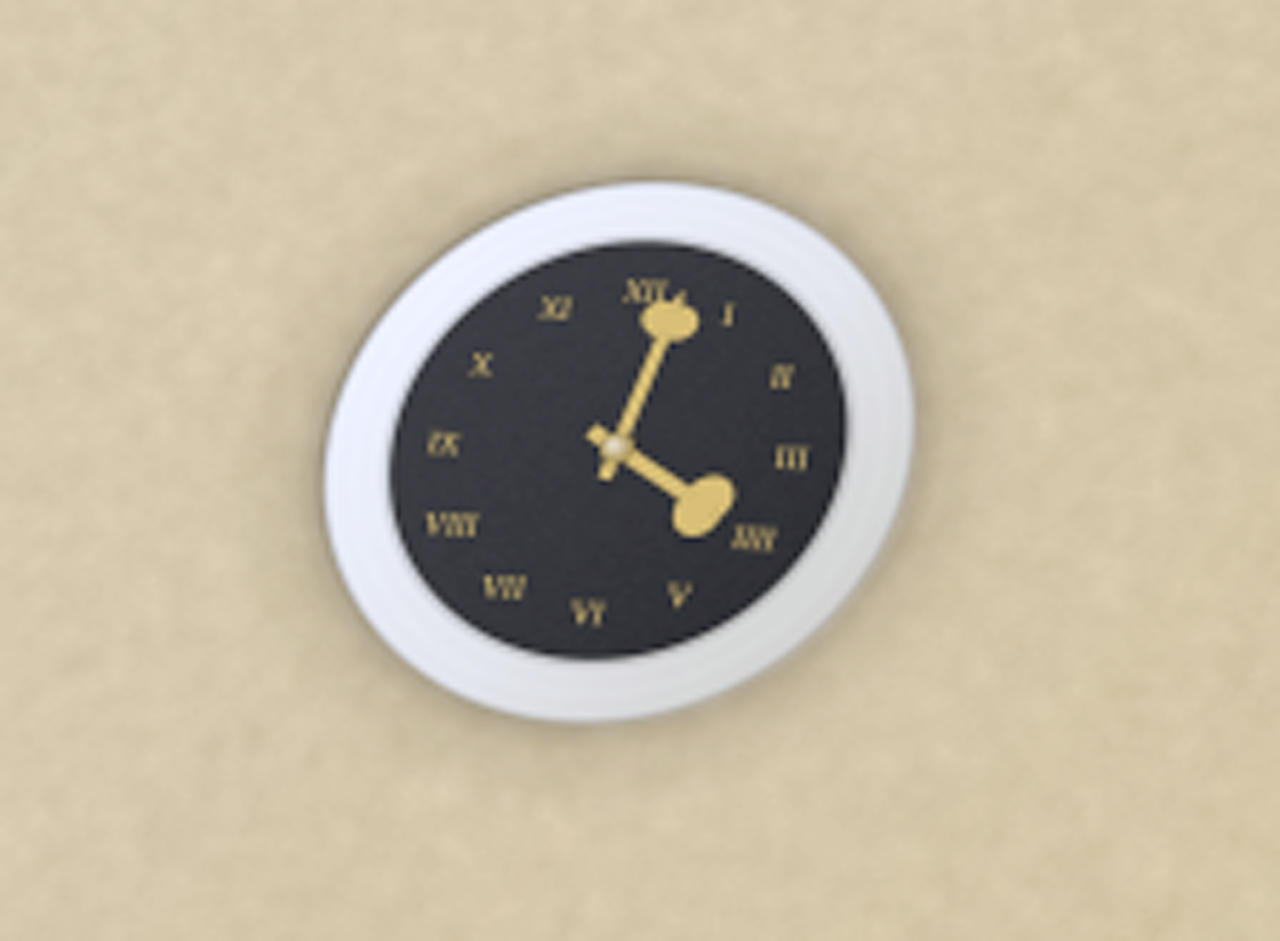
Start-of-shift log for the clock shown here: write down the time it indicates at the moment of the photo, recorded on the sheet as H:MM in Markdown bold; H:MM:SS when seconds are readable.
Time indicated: **4:02**
